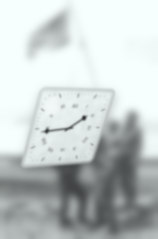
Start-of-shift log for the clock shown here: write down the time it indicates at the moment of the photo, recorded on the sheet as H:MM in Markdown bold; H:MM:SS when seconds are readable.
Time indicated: **1:44**
